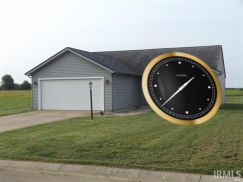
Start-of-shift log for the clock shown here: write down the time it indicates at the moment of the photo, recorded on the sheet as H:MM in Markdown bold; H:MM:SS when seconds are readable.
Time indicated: **1:38**
